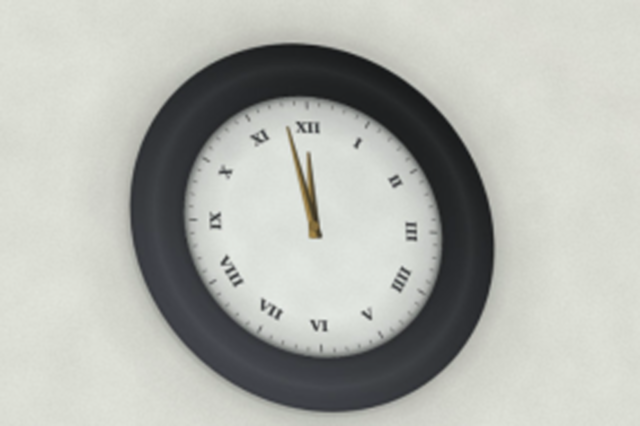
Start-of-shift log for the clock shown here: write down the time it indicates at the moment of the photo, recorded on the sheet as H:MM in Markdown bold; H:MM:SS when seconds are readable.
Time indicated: **11:58**
